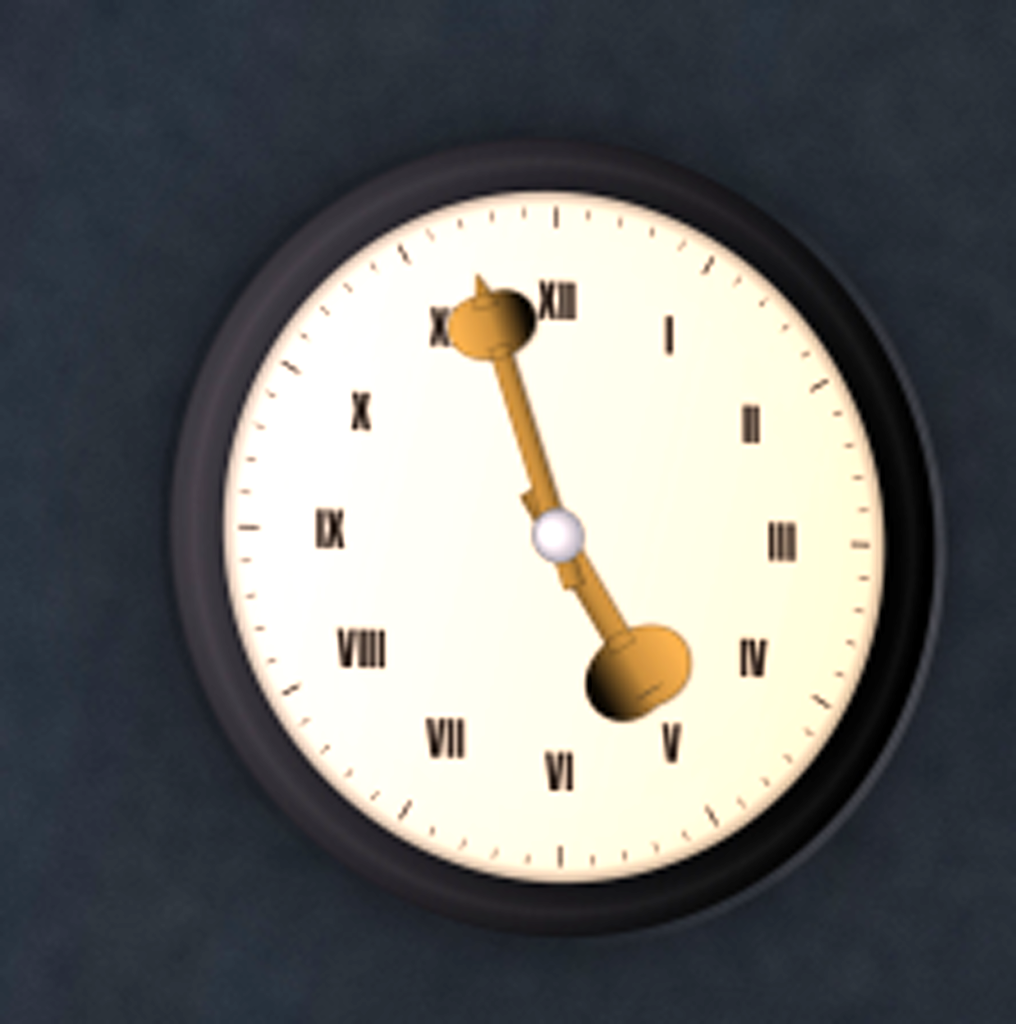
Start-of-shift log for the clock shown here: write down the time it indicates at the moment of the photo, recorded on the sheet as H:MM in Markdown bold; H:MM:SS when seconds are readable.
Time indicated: **4:57**
